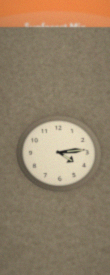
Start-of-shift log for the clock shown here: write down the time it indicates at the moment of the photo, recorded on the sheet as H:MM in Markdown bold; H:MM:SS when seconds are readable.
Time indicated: **4:14**
